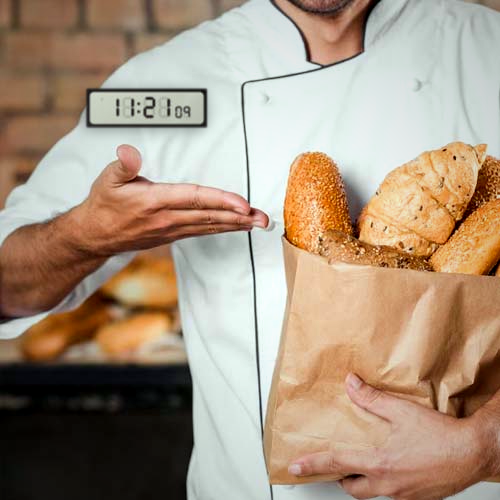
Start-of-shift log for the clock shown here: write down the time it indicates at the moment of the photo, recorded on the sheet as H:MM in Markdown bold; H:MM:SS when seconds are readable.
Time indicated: **11:21:09**
